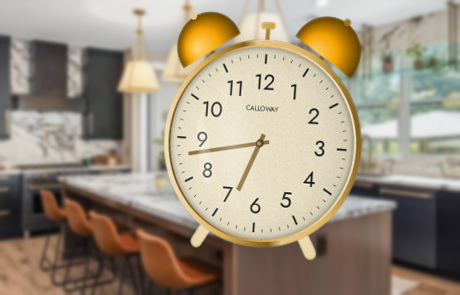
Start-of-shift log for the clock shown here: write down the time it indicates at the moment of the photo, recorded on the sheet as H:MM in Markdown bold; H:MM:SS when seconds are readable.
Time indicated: **6:43**
